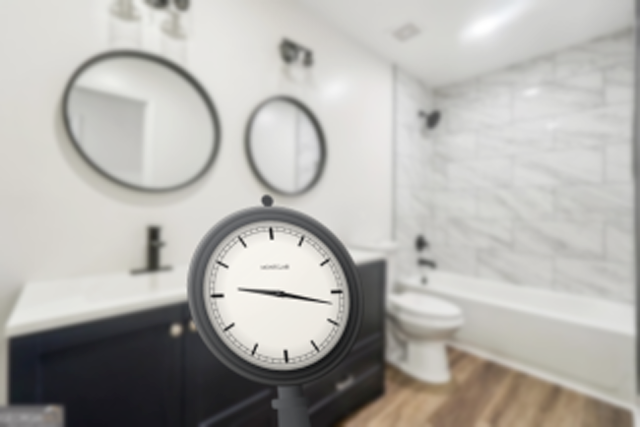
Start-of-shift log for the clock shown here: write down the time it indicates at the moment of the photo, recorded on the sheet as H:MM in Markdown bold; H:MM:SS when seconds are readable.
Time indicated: **9:17**
